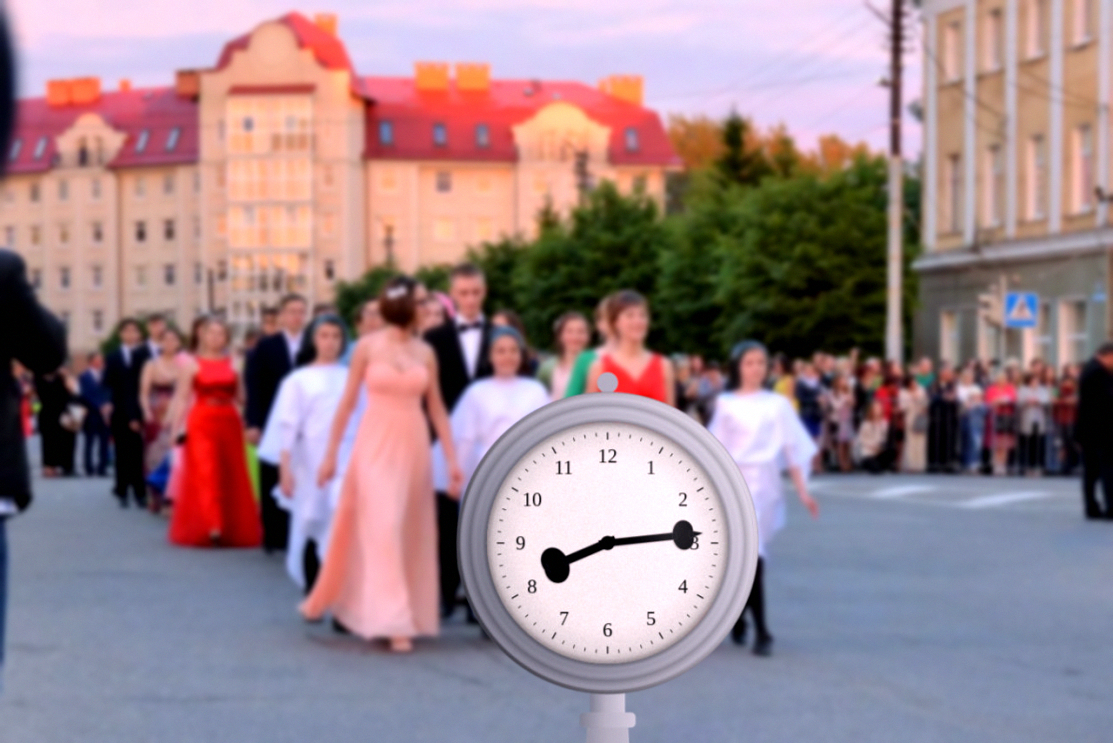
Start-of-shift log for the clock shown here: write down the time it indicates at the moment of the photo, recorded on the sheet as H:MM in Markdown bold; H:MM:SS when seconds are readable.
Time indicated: **8:14**
